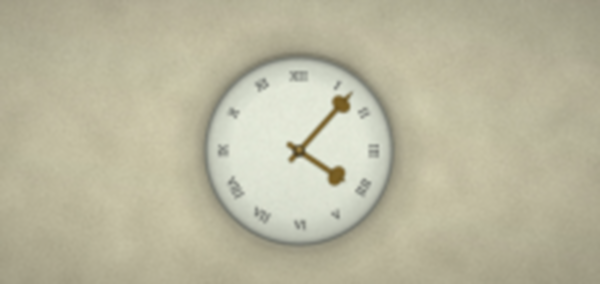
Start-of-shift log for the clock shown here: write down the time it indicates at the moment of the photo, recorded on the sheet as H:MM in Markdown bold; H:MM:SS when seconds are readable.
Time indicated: **4:07**
